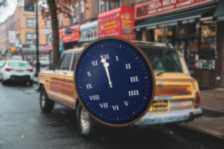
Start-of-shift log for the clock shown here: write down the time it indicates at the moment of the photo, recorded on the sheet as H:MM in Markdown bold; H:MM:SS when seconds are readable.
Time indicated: **11:59**
